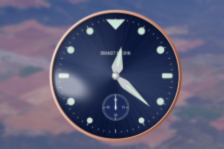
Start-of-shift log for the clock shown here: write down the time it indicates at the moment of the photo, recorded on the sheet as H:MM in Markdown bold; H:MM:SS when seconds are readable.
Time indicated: **12:22**
